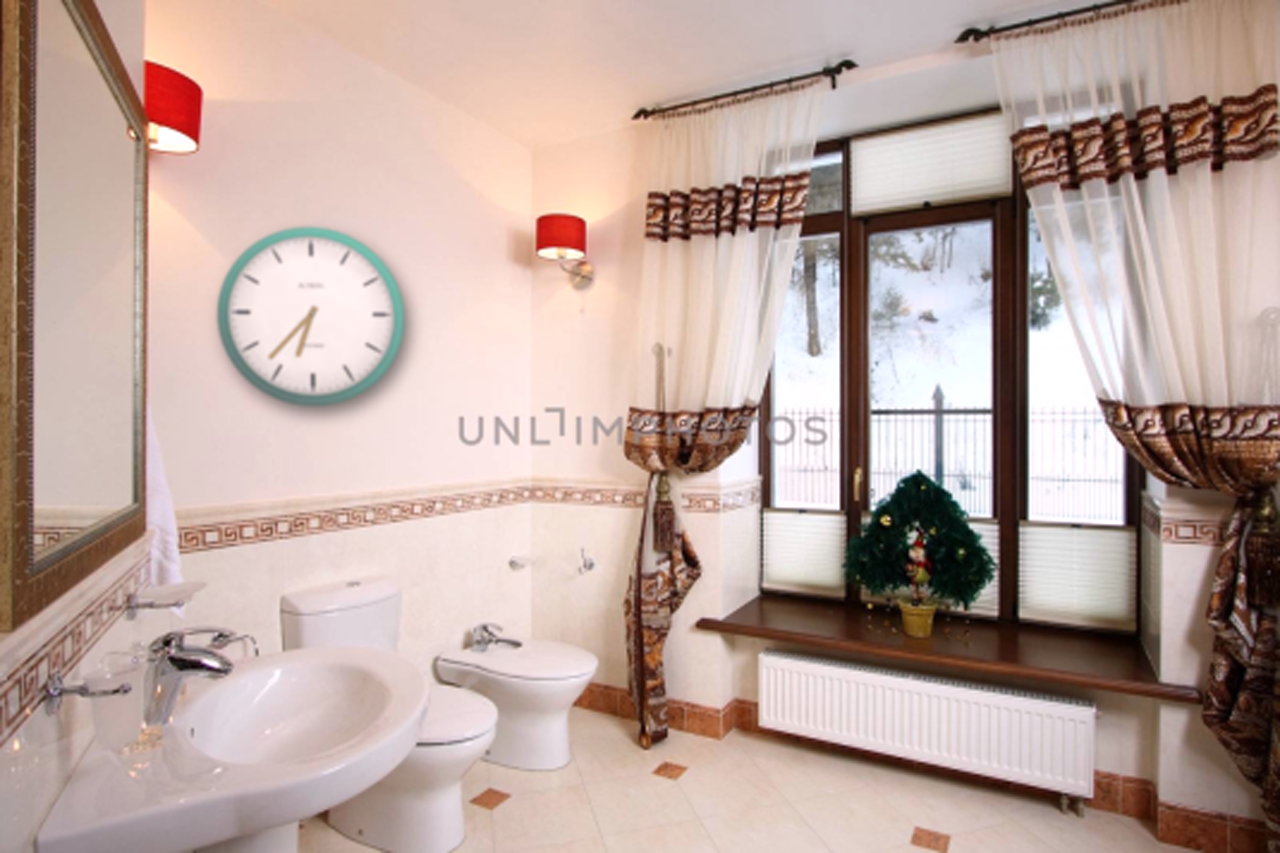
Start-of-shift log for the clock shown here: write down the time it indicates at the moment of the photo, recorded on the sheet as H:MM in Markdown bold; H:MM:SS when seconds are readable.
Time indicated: **6:37**
